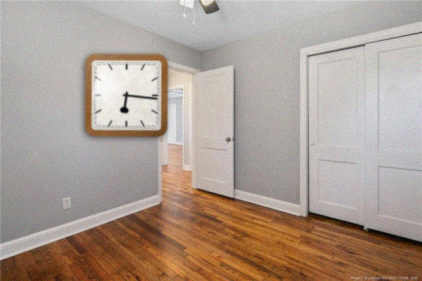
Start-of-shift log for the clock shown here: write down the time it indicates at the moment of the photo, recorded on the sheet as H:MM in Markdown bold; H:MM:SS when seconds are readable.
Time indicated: **6:16**
